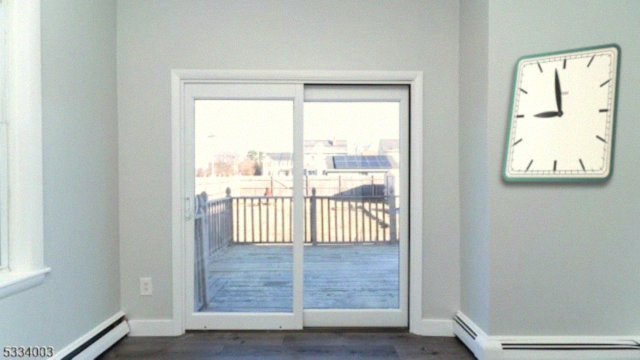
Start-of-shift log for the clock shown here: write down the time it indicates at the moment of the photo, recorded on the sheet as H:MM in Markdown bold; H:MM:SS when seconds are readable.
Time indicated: **8:58**
